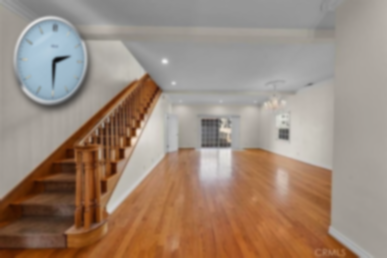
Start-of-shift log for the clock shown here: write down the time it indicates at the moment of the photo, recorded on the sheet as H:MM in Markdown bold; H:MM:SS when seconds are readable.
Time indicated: **2:30**
